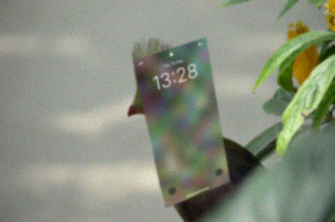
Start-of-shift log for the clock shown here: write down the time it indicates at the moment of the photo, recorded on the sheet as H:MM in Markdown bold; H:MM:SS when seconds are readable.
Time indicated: **13:28**
